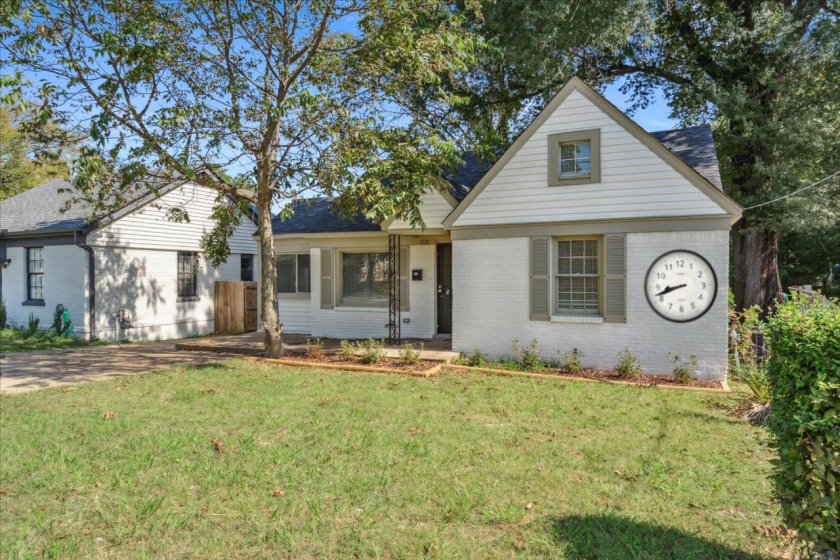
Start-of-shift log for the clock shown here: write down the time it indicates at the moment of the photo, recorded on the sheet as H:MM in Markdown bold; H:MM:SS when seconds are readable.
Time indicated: **8:42**
